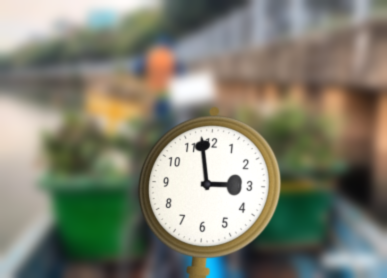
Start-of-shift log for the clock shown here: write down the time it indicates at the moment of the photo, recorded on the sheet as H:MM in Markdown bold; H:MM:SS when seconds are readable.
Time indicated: **2:58**
